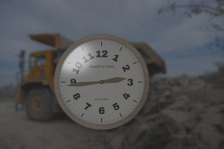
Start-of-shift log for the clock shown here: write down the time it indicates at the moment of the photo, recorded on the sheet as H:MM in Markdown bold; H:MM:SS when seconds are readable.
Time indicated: **2:44**
